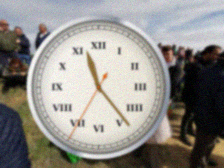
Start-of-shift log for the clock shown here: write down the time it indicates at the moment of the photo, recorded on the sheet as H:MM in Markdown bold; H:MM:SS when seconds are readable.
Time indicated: **11:23:35**
